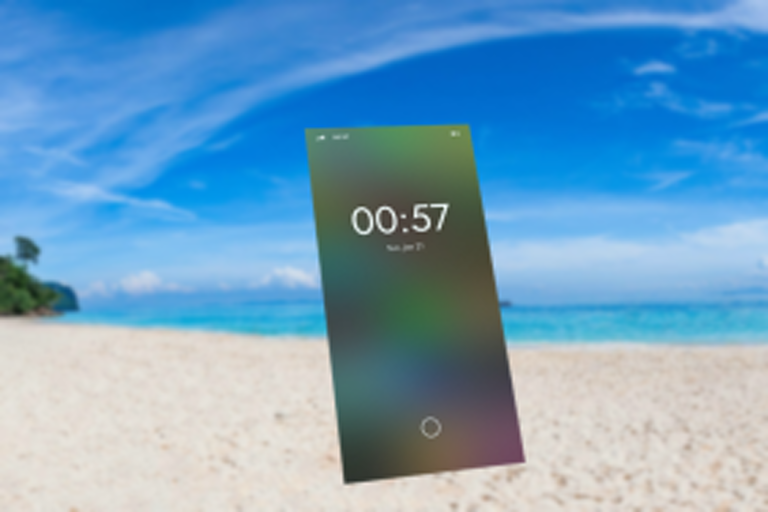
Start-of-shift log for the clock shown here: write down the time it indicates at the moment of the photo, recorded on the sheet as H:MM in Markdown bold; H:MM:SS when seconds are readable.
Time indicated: **0:57**
